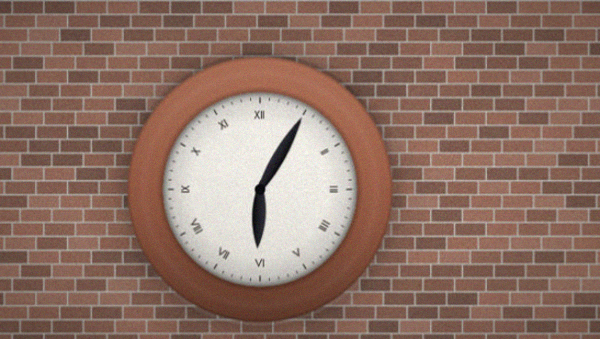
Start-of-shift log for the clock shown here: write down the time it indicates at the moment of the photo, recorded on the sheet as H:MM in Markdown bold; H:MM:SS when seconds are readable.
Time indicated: **6:05**
